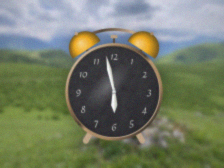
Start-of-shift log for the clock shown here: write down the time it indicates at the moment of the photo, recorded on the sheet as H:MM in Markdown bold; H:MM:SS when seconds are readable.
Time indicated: **5:58**
